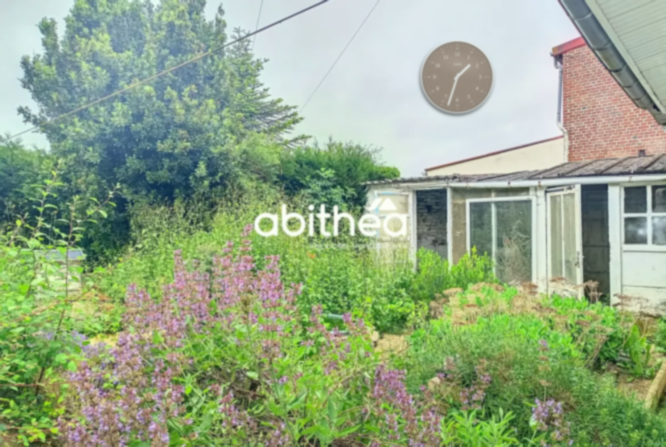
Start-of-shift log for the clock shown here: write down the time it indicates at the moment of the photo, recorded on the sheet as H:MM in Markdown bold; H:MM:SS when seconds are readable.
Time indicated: **1:33**
